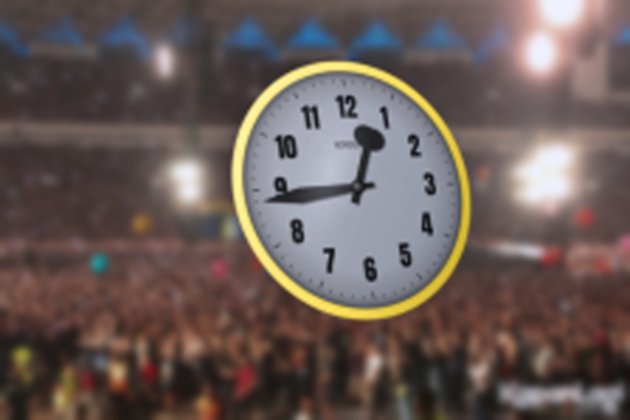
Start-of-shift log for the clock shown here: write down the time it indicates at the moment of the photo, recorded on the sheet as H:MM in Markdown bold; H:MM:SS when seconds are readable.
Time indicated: **12:44**
